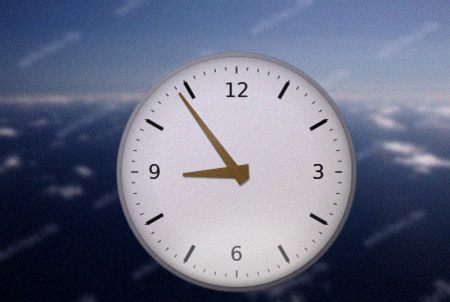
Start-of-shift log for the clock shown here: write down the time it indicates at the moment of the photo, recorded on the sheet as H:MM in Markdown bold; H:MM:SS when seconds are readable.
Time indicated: **8:54**
